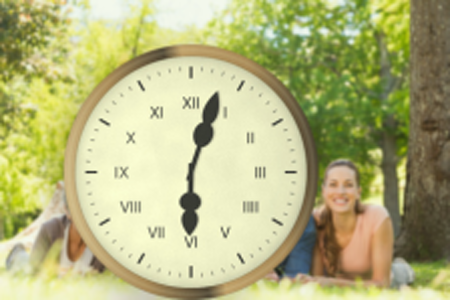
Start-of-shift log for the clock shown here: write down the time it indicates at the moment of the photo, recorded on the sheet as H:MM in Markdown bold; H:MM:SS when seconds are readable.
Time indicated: **6:03**
